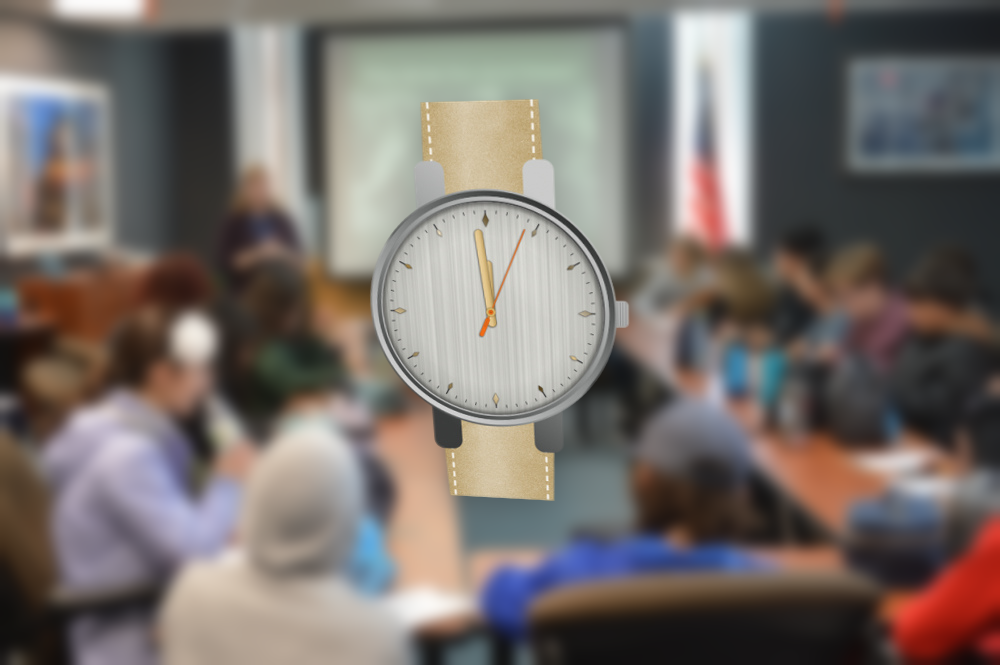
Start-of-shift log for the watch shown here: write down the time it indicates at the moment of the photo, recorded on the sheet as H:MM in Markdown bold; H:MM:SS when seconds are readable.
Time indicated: **11:59:04**
